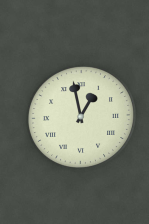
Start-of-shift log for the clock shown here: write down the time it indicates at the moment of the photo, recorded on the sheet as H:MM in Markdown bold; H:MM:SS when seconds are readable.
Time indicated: **12:58**
